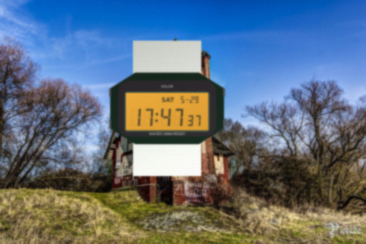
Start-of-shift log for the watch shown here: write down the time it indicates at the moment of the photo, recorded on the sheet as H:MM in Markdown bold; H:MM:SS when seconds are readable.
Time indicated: **17:47:37**
